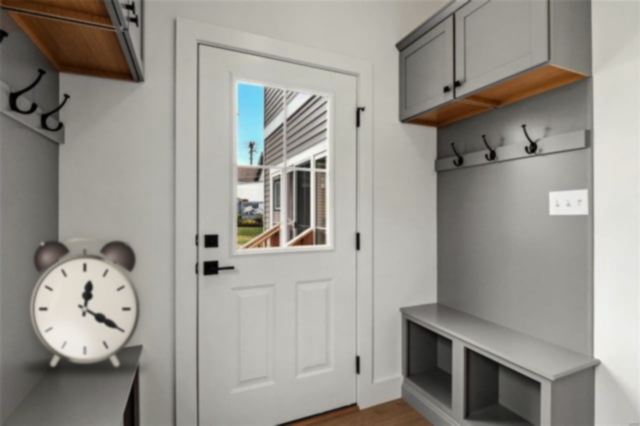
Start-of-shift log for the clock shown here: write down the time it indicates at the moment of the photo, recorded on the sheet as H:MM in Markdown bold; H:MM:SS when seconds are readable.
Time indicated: **12:20**
